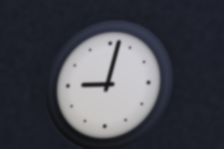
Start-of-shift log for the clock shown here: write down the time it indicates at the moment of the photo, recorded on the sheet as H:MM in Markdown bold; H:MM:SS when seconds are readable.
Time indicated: **9:02**
